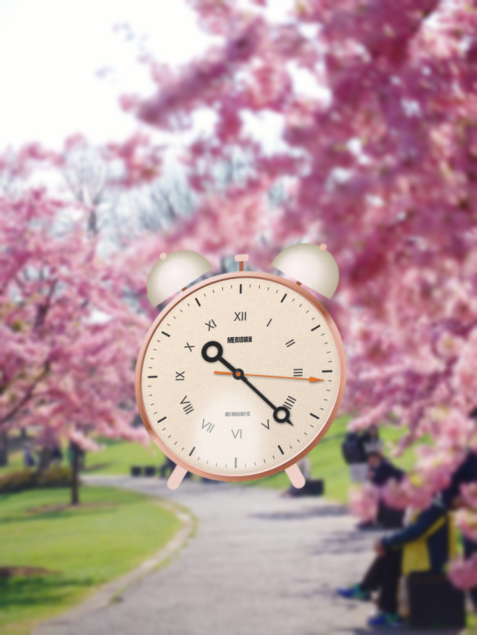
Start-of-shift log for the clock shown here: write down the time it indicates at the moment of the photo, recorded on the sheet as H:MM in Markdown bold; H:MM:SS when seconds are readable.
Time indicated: **10:22:16**
